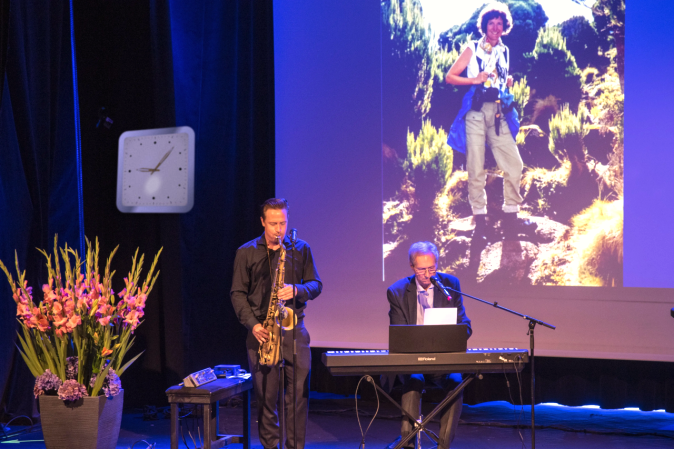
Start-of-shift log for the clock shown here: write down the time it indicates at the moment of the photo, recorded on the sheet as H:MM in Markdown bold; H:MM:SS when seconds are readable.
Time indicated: **9:07**
